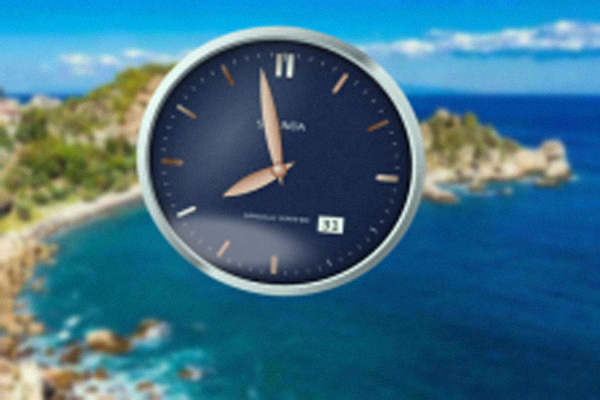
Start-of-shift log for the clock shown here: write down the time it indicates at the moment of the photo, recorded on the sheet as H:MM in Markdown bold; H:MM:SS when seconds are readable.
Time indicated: **7:58**
